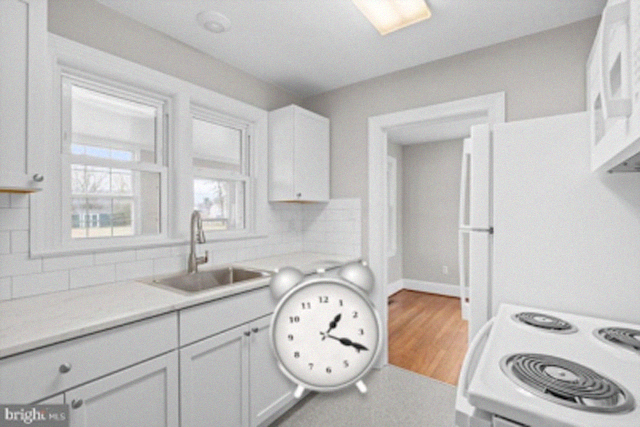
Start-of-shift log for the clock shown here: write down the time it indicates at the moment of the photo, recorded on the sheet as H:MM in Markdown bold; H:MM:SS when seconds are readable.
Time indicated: **1:19**
